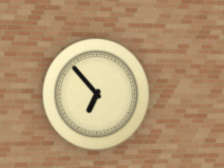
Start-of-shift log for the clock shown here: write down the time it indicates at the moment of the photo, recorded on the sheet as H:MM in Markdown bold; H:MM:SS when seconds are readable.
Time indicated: **6:53**
